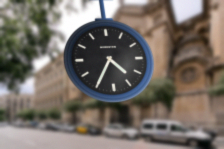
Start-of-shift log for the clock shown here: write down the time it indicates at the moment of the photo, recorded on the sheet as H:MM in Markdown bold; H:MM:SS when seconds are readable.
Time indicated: **4:35**
